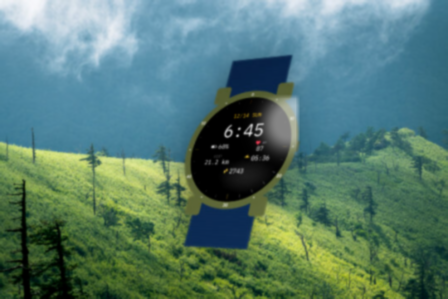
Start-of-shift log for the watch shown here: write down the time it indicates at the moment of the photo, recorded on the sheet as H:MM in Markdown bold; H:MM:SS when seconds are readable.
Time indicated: **6:45**
